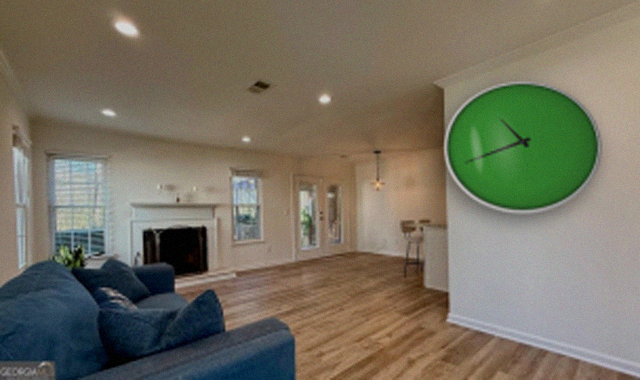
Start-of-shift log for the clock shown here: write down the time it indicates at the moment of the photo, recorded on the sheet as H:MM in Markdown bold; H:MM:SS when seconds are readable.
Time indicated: **10:41**
